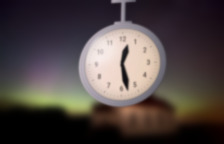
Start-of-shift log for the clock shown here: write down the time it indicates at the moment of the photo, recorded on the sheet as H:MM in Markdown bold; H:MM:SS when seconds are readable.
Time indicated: **12:28**
